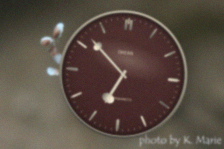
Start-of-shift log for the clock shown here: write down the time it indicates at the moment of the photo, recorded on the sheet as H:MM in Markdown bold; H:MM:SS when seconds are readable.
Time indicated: **6:52**
